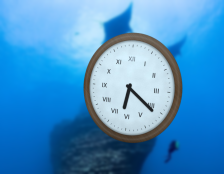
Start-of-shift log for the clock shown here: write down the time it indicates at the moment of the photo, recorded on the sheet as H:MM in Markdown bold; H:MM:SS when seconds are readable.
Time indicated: **6:21**
